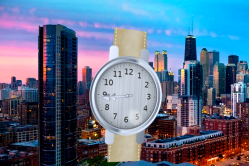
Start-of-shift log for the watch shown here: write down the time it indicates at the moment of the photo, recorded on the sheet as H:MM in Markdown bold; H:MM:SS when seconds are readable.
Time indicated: **8:44**
